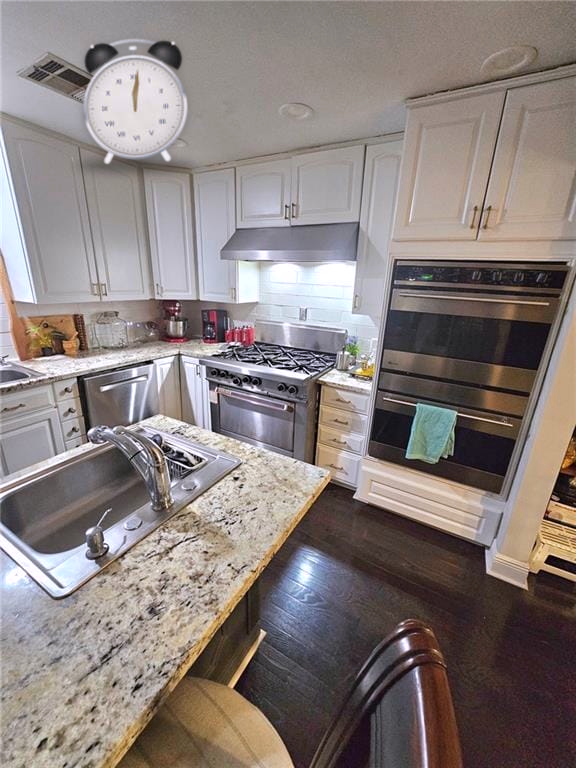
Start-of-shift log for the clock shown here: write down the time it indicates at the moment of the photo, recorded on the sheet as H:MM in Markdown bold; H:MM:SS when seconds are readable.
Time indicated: **12:01**
